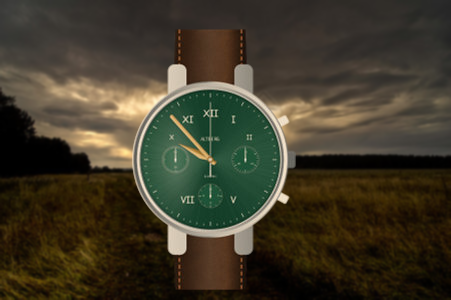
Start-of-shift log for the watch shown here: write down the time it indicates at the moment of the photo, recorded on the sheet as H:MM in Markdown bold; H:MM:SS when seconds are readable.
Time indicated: **9:53**
